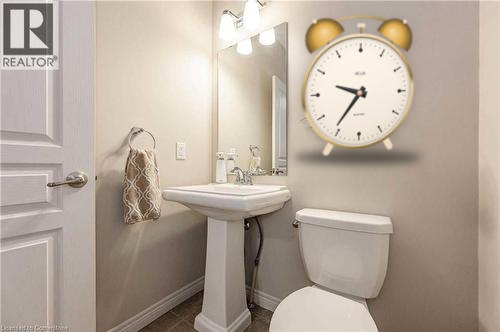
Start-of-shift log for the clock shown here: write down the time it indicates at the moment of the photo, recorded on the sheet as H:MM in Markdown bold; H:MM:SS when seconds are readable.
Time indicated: **9:36**
